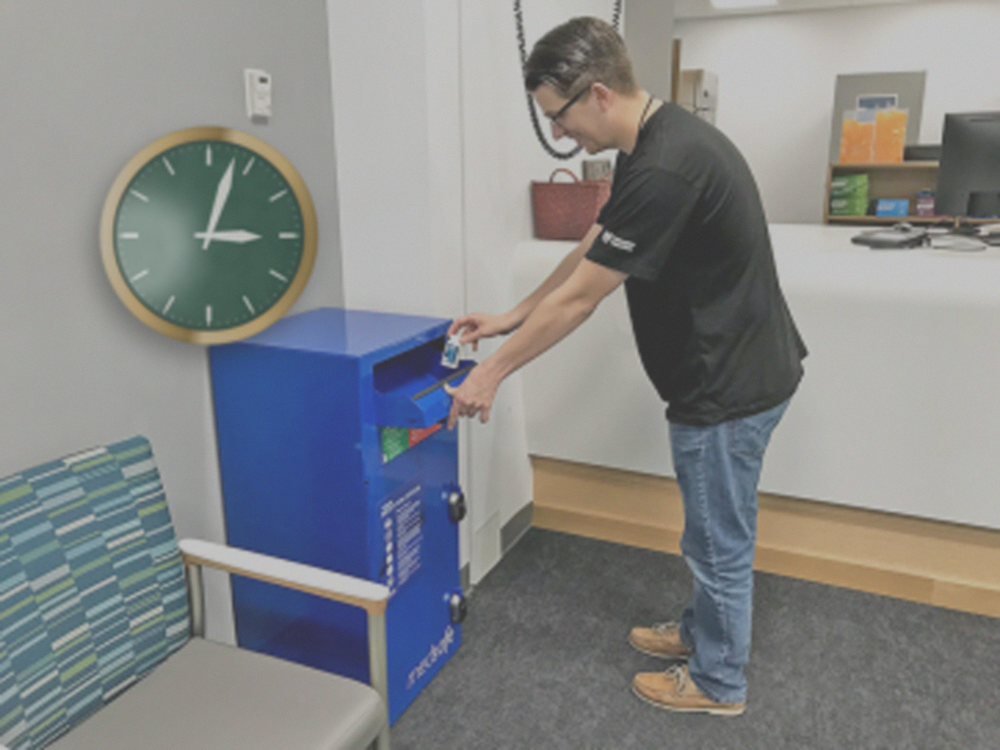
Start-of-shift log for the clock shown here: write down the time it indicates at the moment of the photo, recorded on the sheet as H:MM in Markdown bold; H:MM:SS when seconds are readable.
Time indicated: **3:03**
